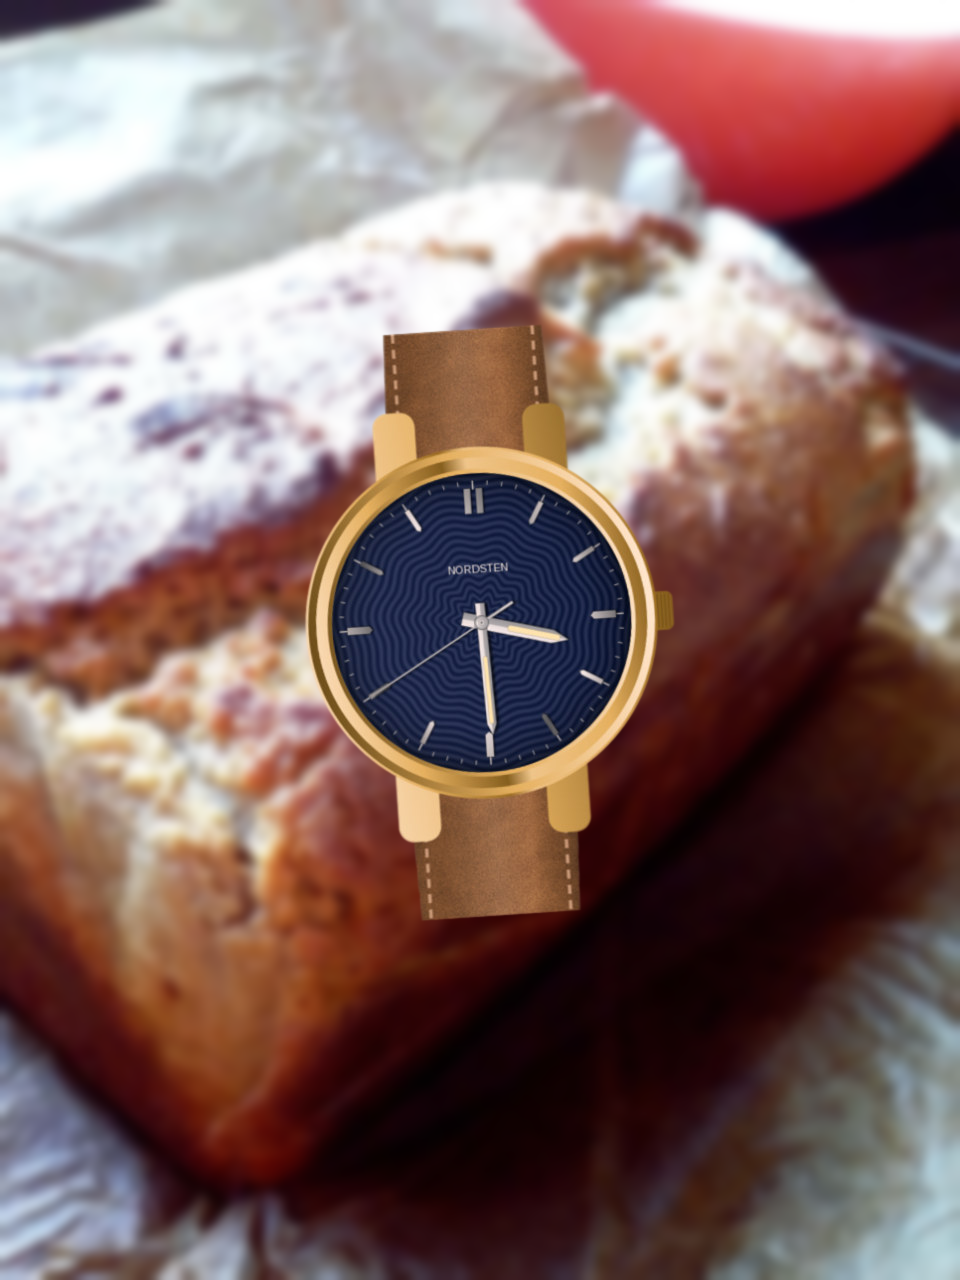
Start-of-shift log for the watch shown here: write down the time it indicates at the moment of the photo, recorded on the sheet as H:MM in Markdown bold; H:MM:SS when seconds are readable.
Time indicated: **3:29:40**
